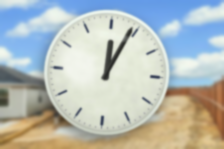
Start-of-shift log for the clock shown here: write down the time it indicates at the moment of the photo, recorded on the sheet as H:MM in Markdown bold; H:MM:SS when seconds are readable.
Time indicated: **12:04**
